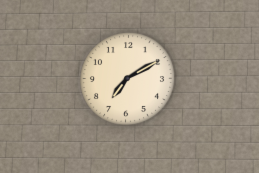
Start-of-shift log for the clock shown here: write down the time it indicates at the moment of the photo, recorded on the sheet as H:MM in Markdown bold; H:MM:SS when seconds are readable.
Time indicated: **7:10**
